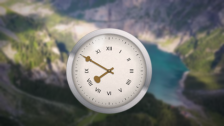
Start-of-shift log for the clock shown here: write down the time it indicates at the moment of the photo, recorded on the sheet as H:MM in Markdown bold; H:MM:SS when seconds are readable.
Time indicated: **7:50**
